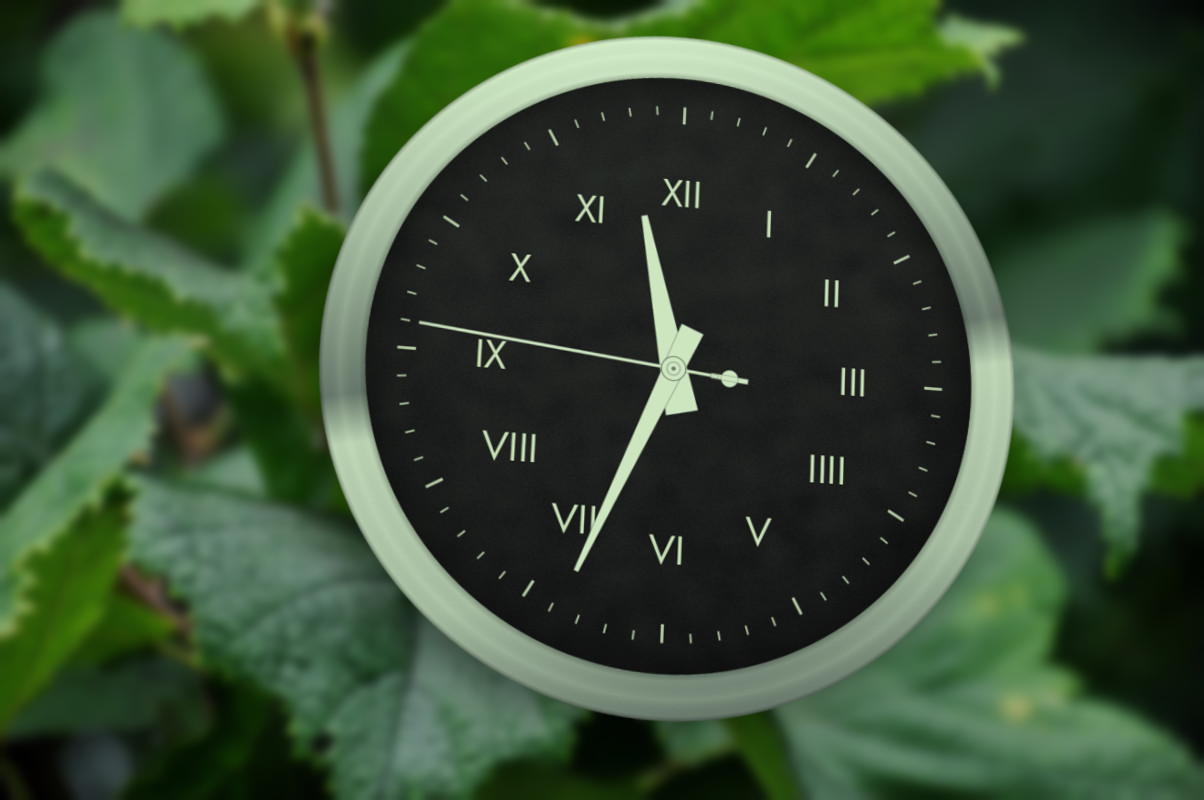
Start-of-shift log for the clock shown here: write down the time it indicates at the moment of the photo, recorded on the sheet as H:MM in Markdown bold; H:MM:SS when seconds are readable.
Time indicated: **11:33:46**
